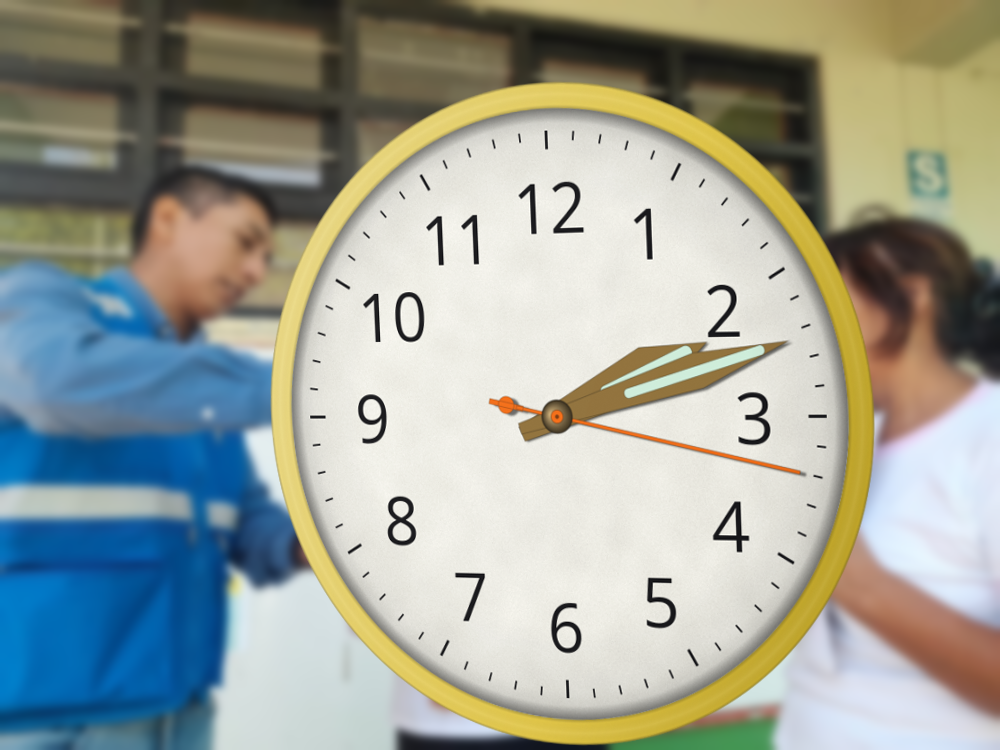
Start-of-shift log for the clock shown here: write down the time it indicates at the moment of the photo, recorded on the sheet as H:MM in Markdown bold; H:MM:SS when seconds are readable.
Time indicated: **2:12:17**
